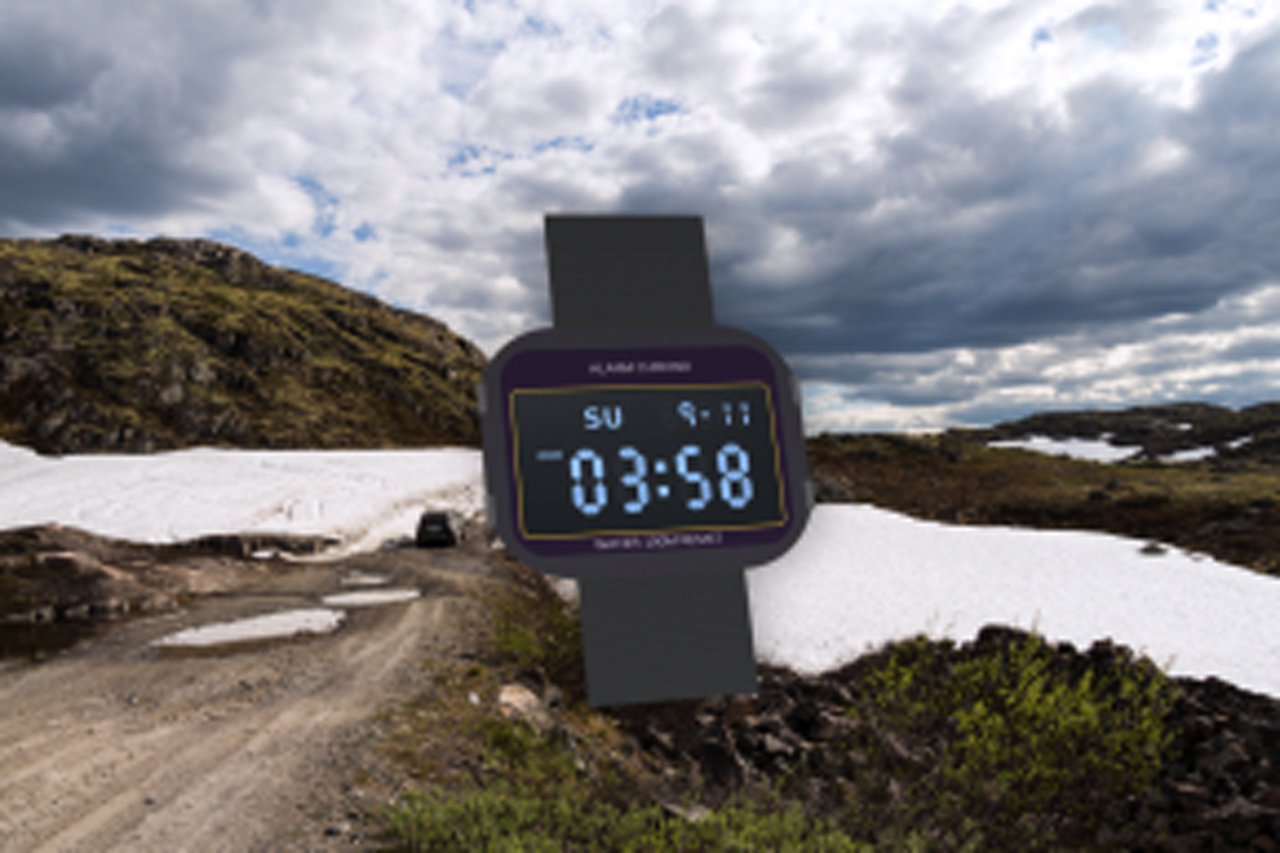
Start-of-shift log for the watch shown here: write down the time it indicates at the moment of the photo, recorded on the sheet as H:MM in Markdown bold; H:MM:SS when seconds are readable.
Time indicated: **3:58**
